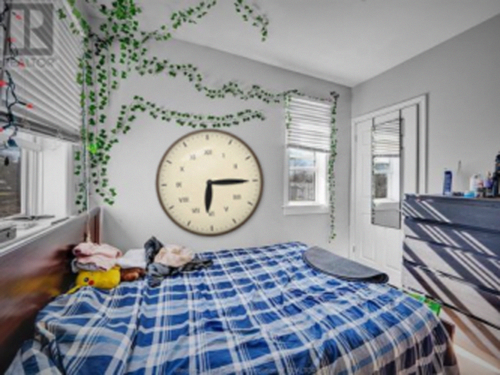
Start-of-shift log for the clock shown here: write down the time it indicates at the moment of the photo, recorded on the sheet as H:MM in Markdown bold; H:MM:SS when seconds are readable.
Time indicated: **6:15**
